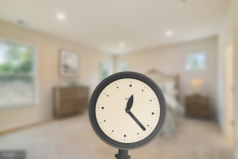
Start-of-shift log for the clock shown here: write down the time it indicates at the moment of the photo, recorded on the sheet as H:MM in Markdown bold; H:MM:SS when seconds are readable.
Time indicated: **12:22**
